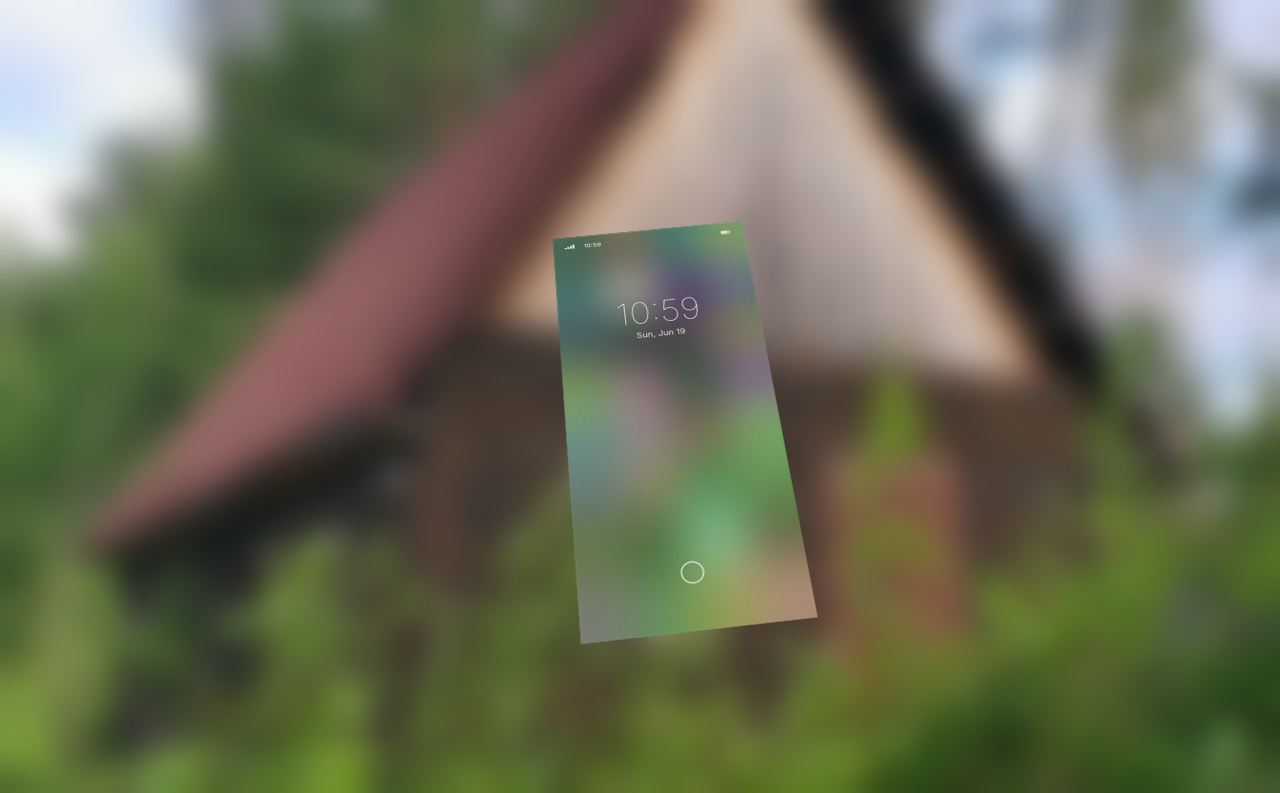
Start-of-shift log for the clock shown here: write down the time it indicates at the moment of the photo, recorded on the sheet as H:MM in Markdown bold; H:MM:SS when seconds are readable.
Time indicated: **10:59**
